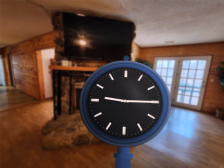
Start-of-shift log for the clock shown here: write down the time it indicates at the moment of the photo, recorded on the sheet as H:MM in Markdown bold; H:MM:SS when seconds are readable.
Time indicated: **9:15**
